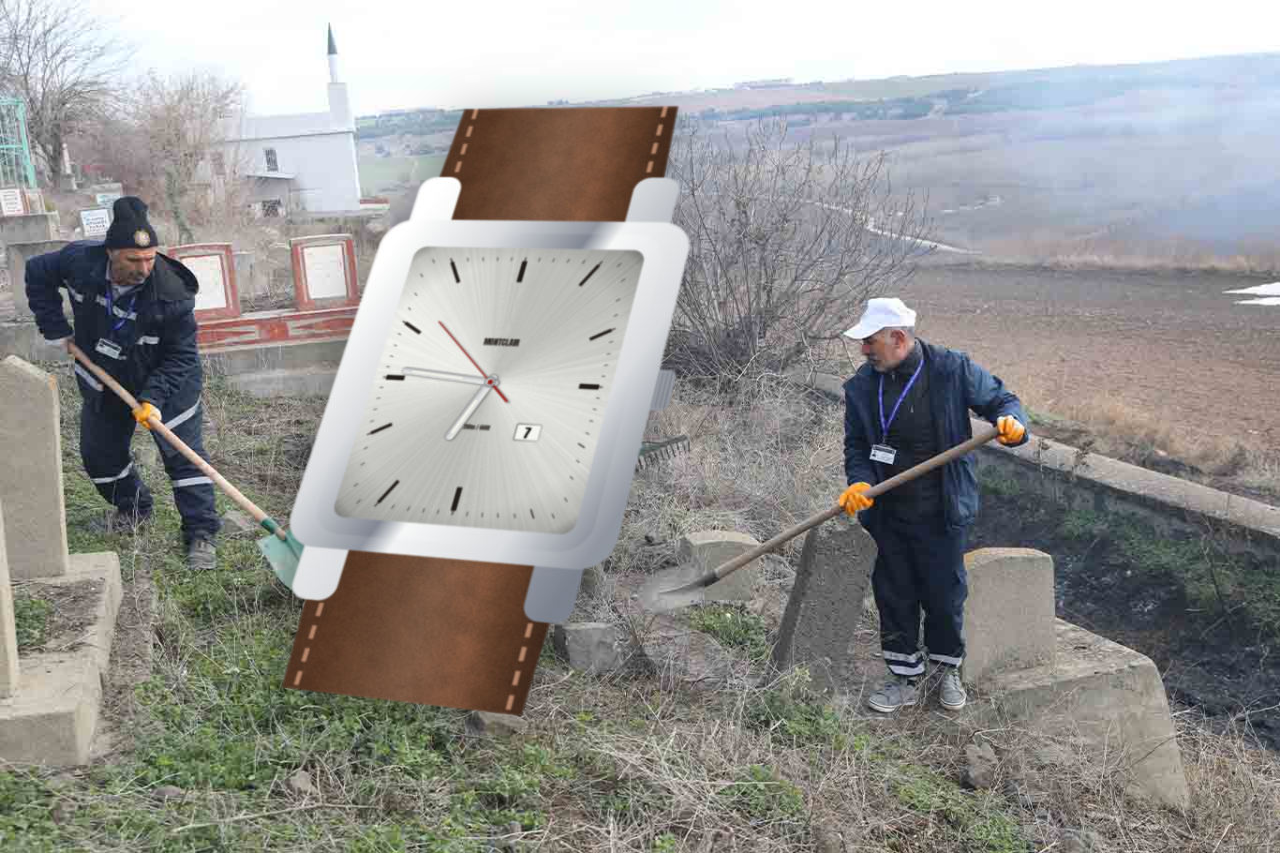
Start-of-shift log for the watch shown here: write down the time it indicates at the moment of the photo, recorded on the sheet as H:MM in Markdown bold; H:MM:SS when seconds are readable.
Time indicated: **6:45:52**
